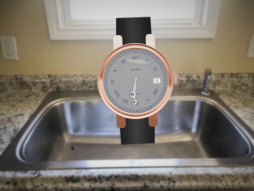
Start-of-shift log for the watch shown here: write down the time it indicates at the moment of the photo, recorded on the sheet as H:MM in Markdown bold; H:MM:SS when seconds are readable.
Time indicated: **6:31**
